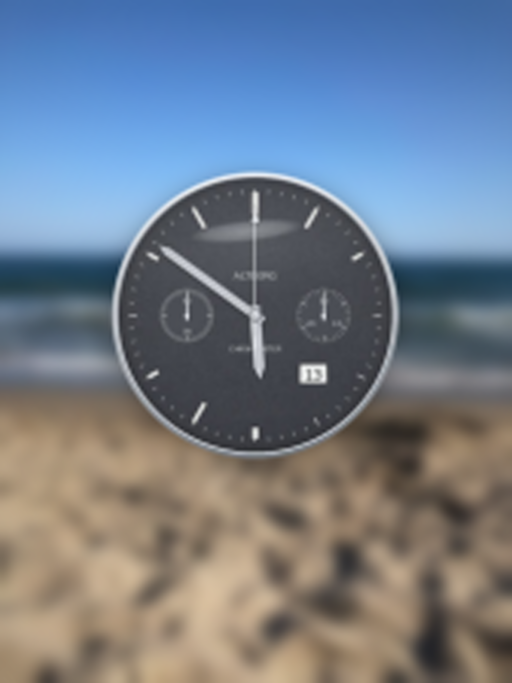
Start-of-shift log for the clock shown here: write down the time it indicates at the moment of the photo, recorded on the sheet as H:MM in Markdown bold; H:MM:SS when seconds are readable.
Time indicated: **5:51**
